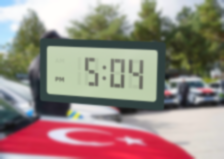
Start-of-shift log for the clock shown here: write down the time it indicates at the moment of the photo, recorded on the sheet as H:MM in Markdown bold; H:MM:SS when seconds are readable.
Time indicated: **5:04**
